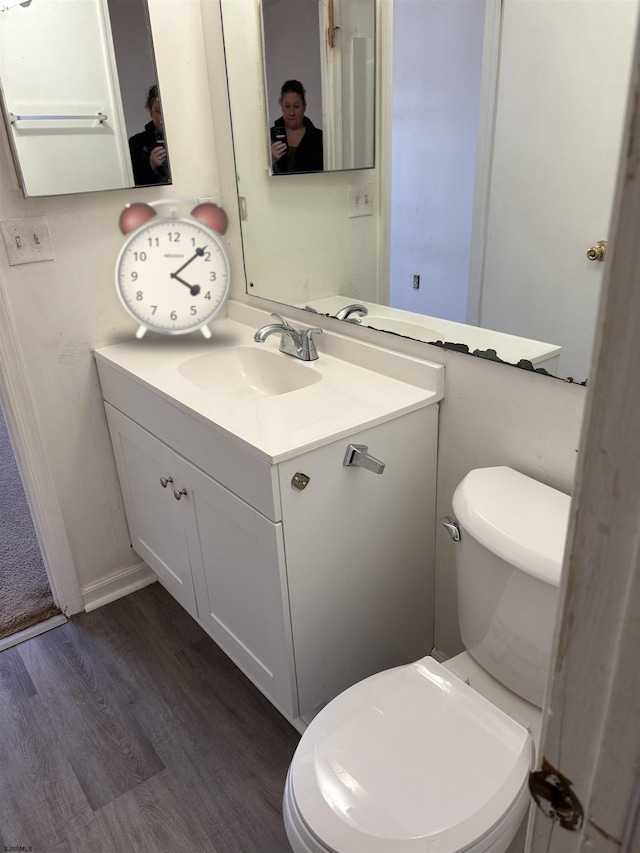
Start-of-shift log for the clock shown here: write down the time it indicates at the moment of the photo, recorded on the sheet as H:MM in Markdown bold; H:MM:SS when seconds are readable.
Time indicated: **4:08**
